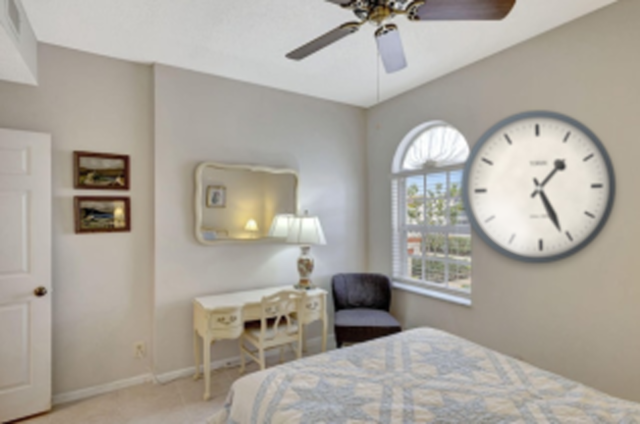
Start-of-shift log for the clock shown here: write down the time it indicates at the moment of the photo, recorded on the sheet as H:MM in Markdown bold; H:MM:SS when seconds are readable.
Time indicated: **1:26**
